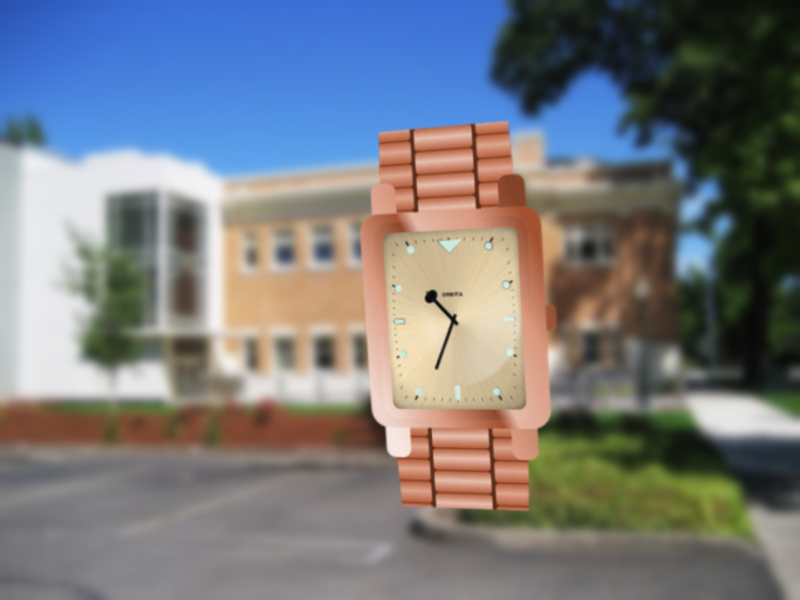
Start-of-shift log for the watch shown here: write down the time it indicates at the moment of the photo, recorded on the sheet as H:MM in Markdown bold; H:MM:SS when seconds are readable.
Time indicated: **10:34**
